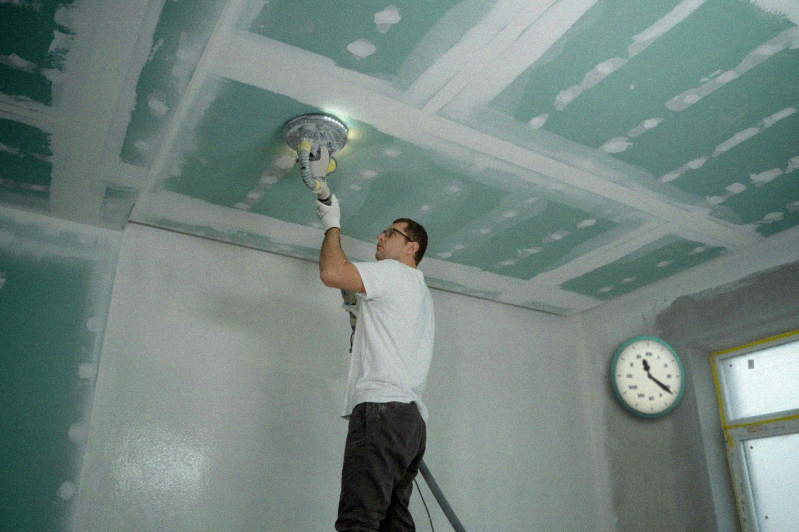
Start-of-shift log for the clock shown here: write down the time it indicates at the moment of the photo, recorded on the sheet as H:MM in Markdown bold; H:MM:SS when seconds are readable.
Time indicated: **11:21**
